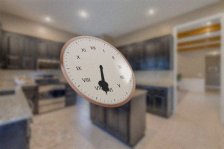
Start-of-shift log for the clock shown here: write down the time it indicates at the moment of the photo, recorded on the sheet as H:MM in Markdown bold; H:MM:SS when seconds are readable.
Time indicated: **6:32**
